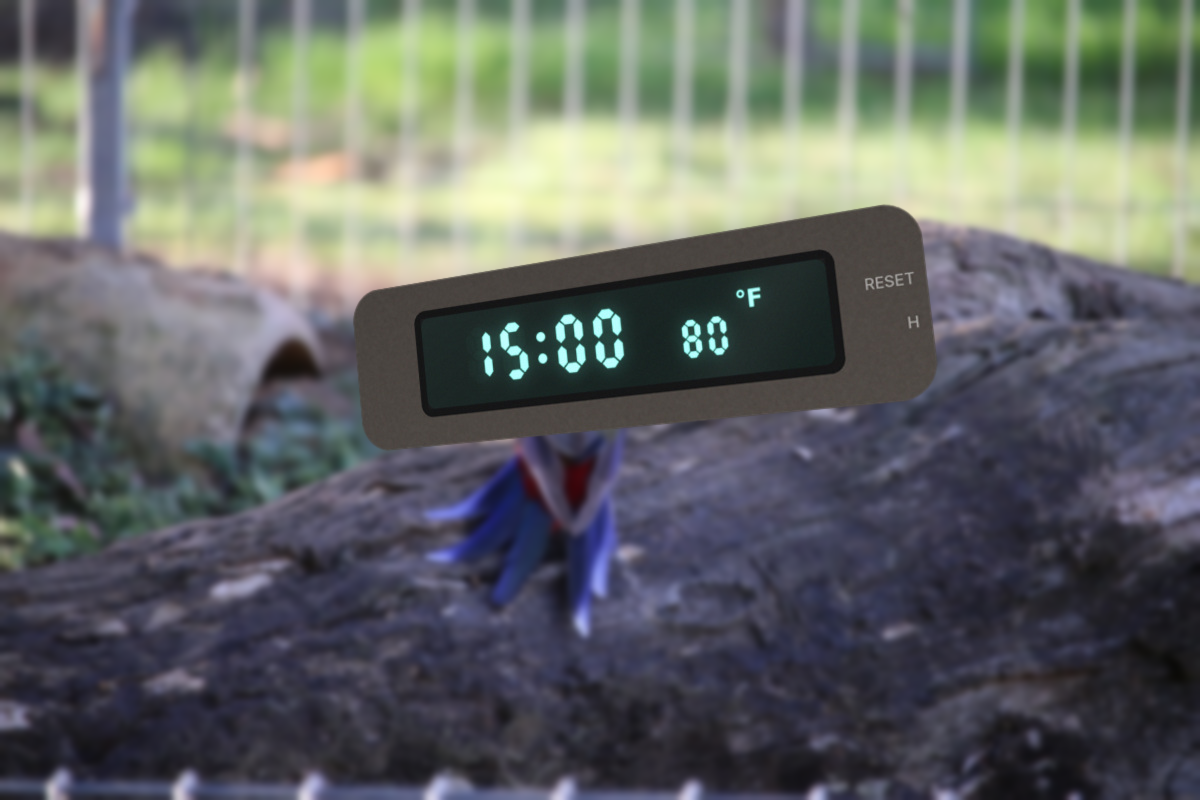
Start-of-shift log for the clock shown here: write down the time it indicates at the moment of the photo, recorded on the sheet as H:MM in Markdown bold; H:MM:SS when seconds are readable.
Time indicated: **15:00**
